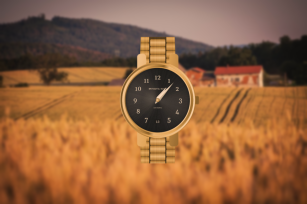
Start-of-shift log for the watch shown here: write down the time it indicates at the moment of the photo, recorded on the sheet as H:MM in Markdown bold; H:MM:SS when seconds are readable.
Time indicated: **1:07**
